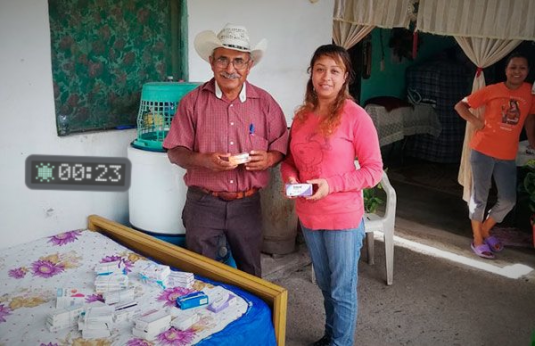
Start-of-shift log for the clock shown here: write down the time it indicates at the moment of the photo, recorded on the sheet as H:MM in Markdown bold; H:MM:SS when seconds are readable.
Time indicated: **0:23**
